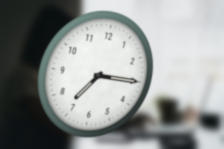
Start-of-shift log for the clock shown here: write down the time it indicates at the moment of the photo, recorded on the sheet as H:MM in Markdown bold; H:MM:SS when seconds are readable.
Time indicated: **7:15**
